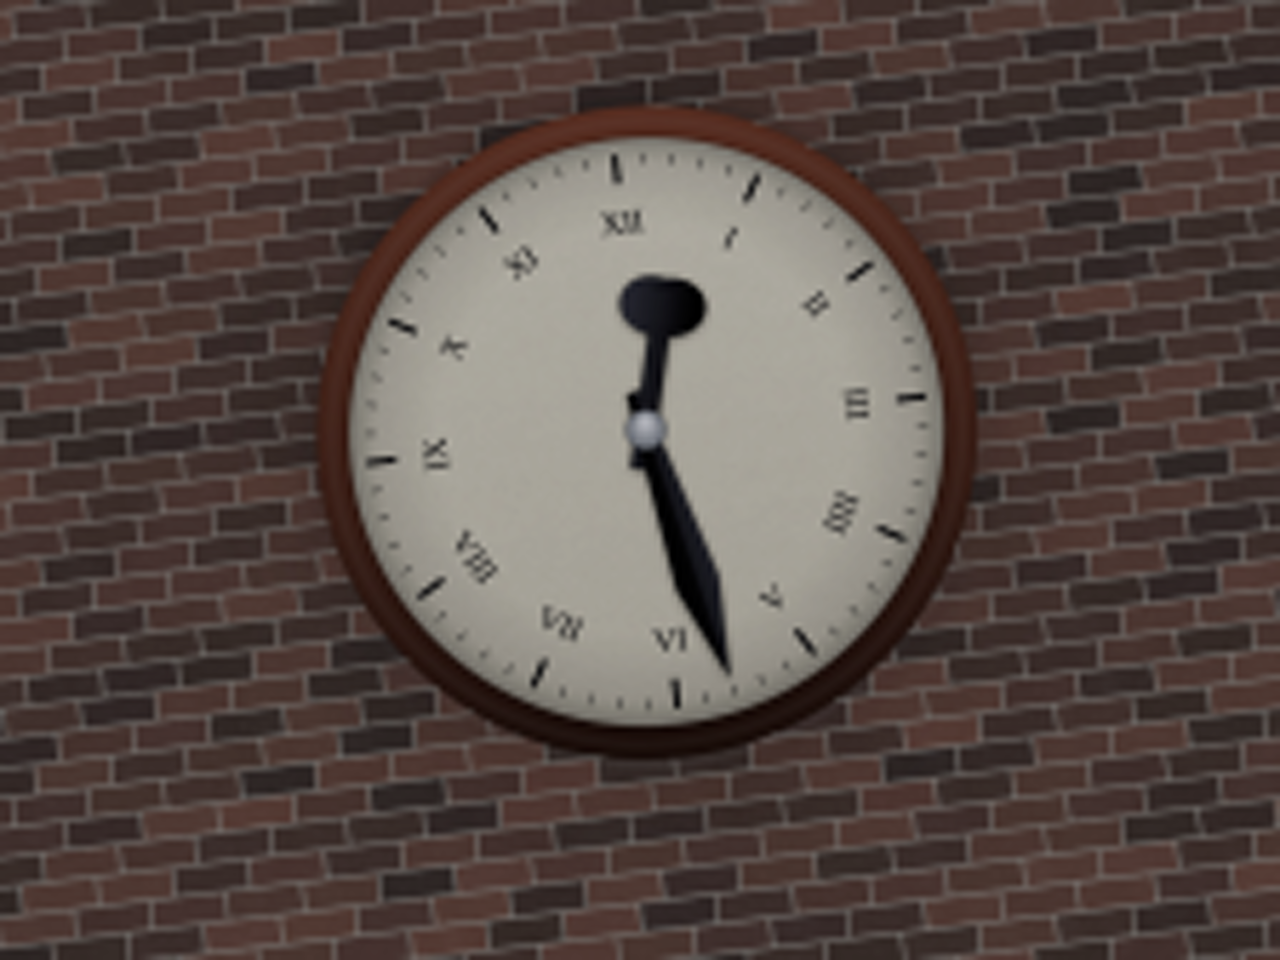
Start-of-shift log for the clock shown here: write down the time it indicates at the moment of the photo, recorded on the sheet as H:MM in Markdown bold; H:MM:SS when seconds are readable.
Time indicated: **12:28**
